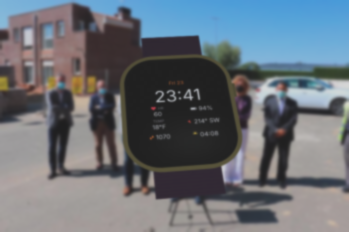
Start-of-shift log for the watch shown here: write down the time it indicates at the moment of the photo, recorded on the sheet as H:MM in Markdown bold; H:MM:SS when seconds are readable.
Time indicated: **23:41**
